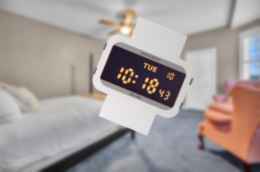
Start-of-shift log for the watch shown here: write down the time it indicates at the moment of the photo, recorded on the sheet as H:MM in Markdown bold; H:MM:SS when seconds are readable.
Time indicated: **10:18:43**
